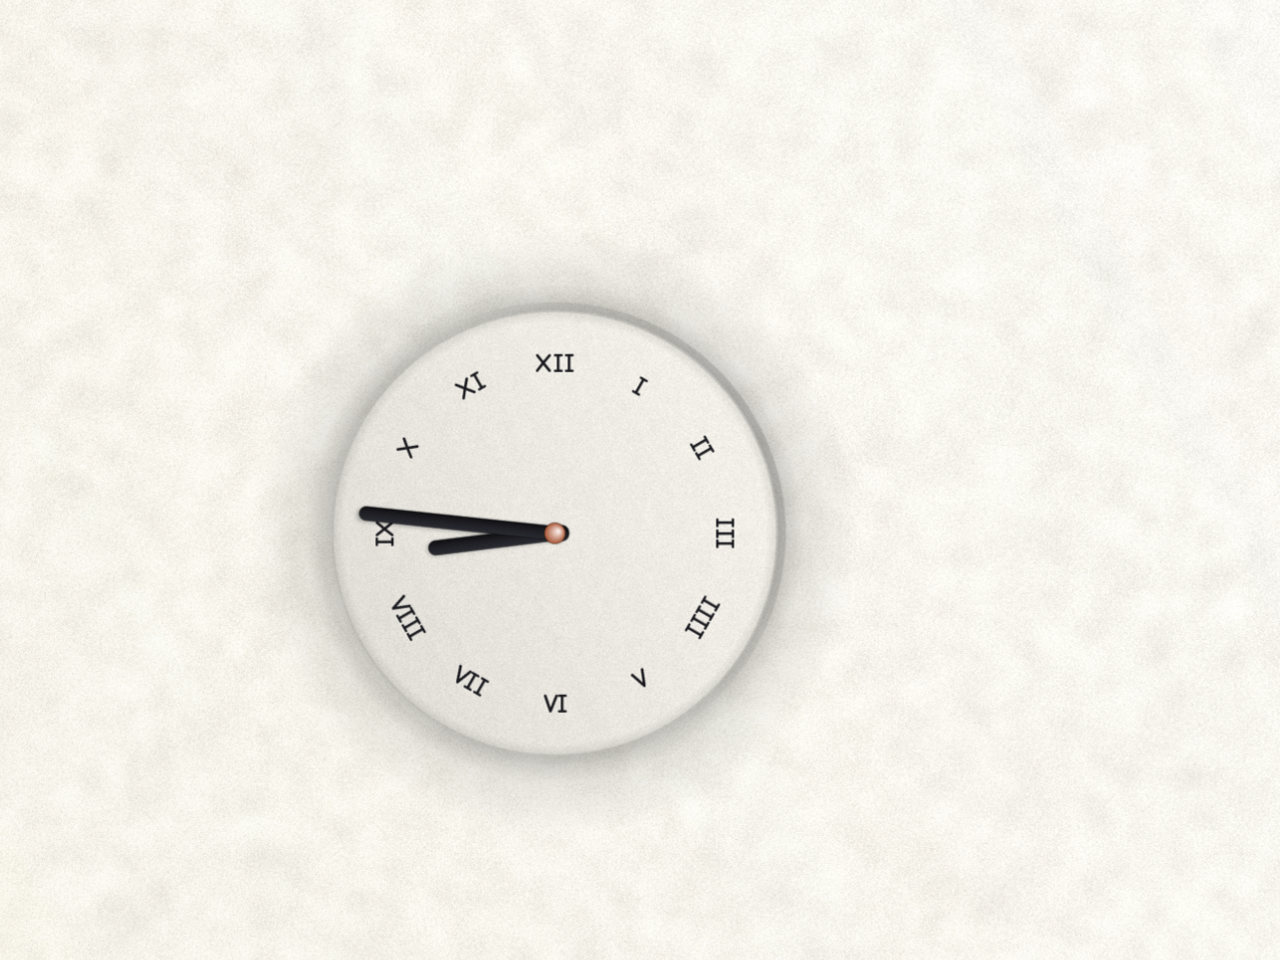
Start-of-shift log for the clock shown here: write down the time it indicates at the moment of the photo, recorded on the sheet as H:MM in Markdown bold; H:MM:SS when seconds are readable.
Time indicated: **8:46**
